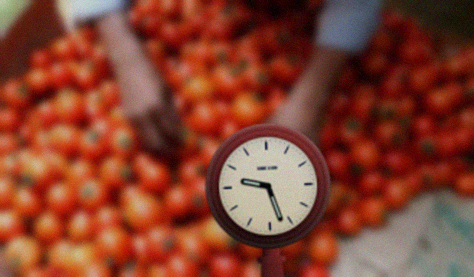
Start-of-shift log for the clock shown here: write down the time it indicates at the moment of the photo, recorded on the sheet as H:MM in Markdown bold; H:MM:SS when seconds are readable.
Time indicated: **9:27**
